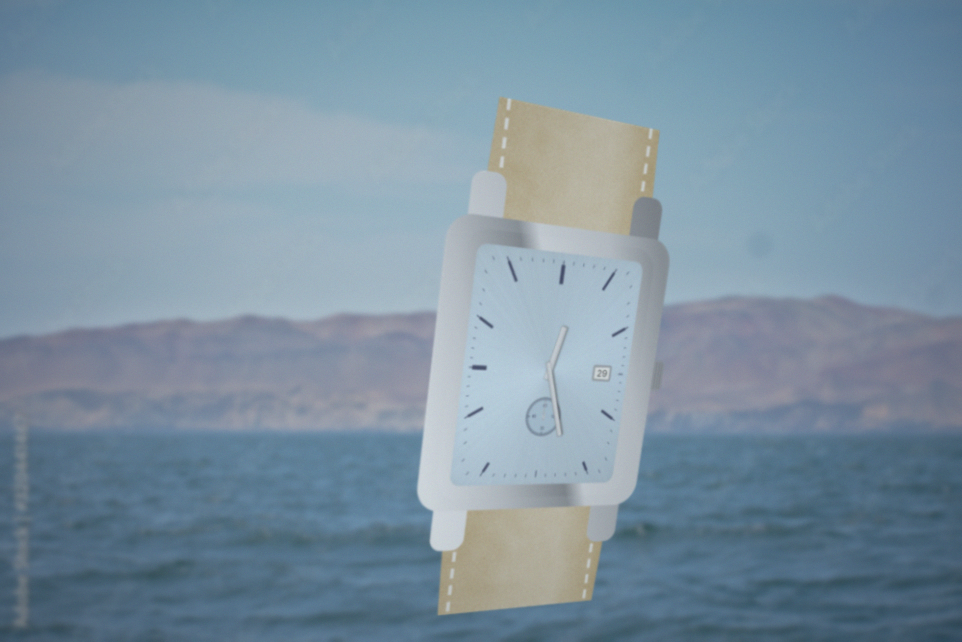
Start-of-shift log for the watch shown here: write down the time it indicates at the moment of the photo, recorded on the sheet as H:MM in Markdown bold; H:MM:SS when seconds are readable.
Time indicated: **12:27**
